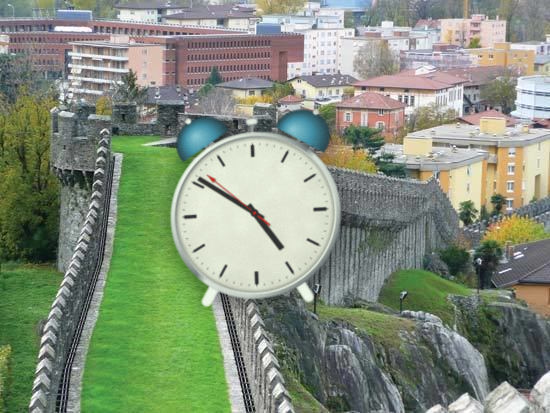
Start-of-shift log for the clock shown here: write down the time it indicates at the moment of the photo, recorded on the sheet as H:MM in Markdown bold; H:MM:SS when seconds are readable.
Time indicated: **4:50:52**
